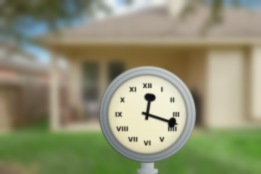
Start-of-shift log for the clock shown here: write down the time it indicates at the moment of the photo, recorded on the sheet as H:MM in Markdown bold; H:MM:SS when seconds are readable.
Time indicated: **12:18**
